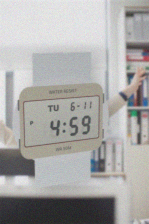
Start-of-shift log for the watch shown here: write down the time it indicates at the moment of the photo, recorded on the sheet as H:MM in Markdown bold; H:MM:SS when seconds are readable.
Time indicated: **4:59**
